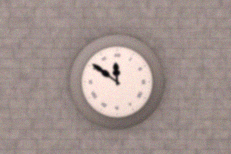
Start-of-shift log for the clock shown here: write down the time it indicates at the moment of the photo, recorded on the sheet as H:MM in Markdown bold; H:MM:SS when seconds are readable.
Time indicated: **11:51**
